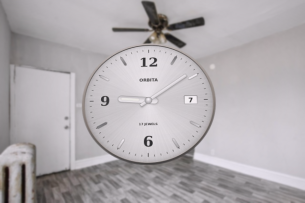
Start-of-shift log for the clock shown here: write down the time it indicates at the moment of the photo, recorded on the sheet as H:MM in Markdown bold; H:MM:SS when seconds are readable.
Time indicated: **9:09**
